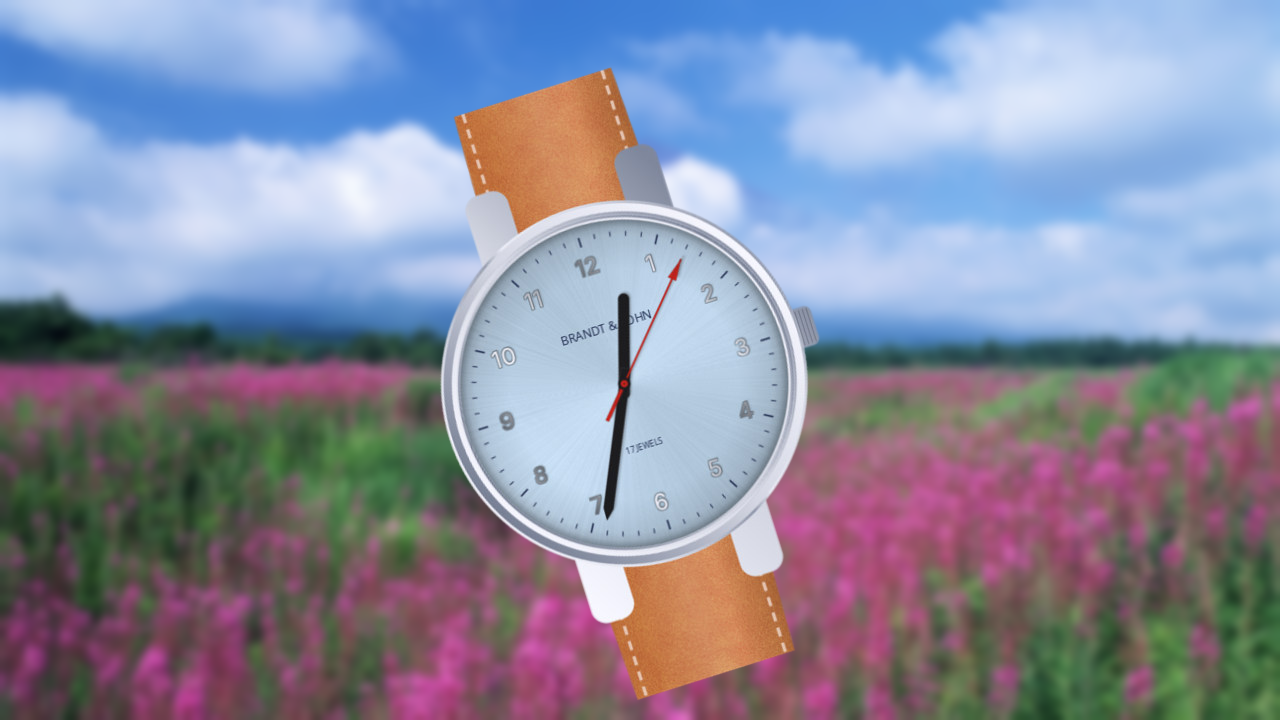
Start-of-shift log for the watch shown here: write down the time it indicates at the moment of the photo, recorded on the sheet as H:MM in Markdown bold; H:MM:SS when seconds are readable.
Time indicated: **12:34:07**
